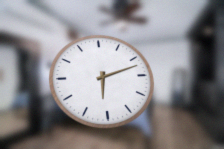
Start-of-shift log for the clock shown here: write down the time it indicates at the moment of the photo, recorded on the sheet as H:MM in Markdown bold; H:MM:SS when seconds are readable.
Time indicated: **6:12**
